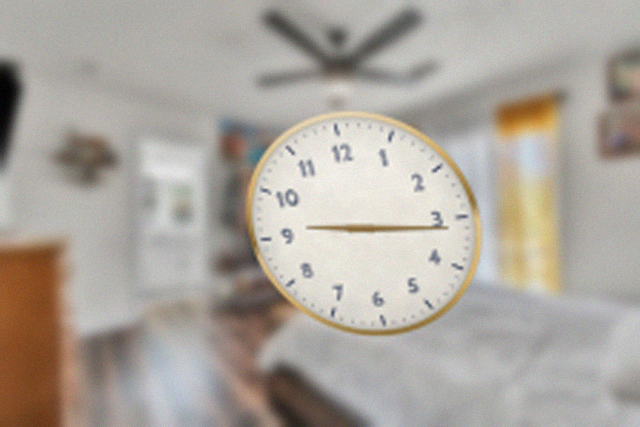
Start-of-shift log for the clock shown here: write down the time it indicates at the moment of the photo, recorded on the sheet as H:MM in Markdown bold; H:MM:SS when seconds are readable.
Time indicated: **9:16**
